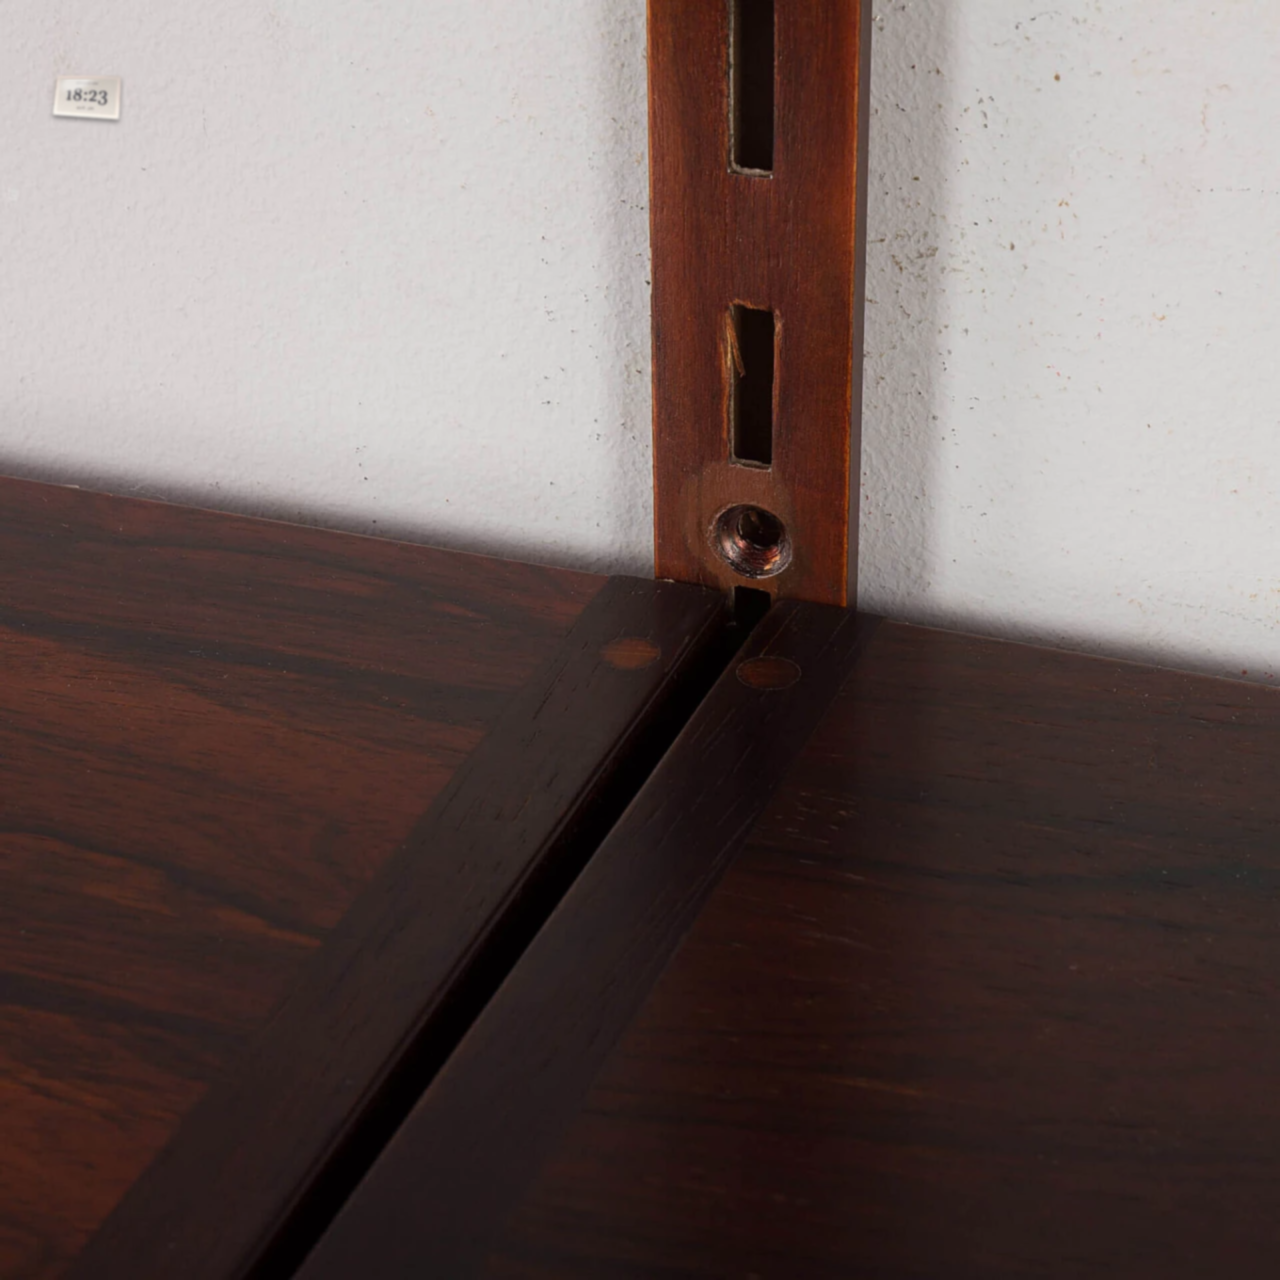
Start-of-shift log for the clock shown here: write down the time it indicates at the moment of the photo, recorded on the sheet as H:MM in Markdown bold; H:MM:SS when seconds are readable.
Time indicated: **18:23**
